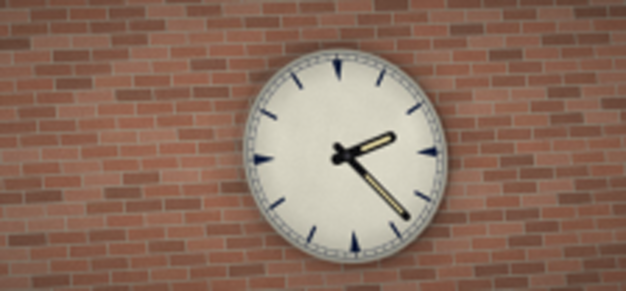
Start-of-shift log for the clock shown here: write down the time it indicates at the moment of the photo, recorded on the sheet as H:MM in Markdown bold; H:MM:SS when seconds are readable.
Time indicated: **2:23**
